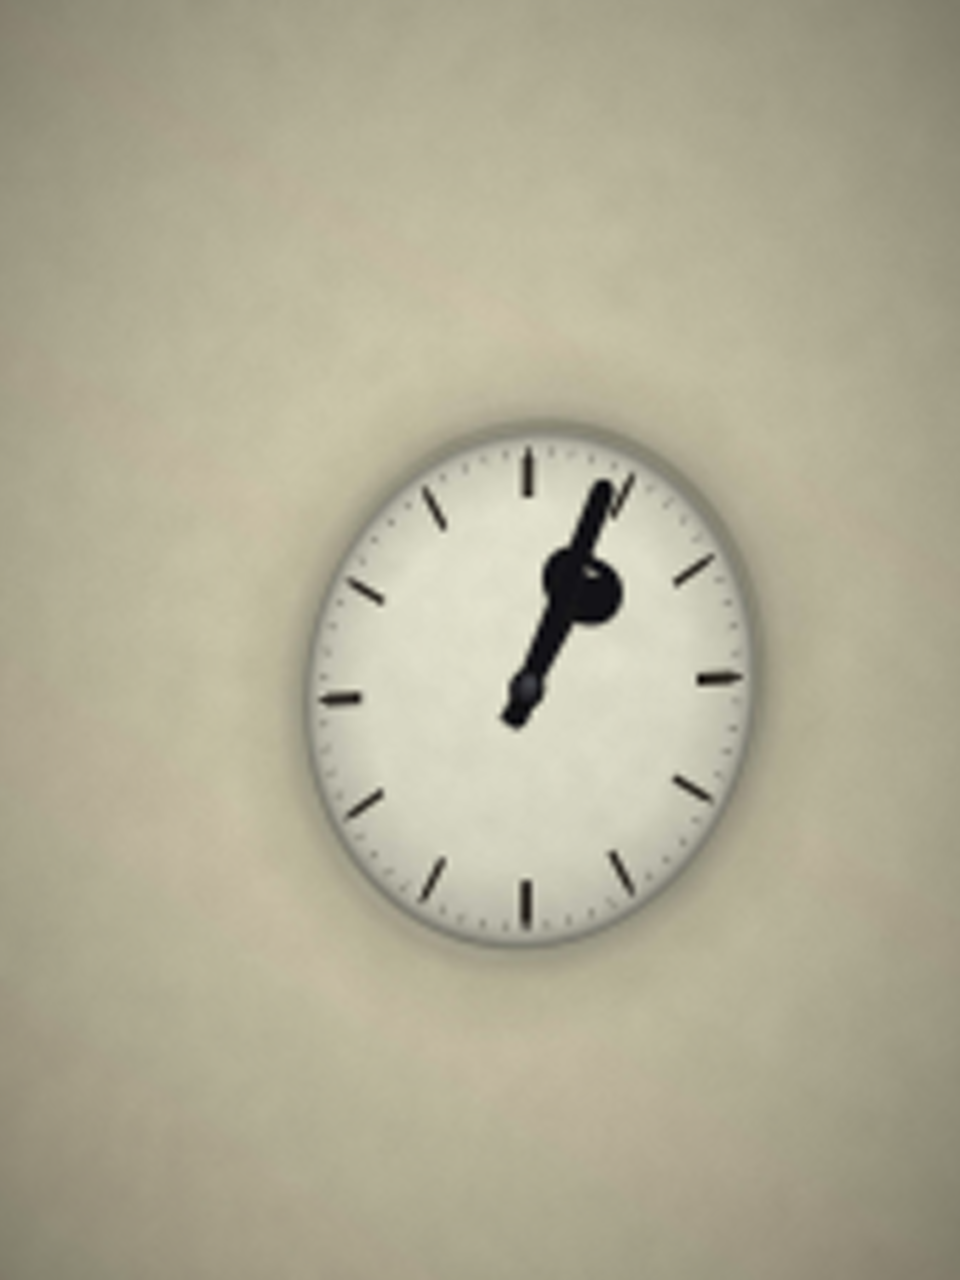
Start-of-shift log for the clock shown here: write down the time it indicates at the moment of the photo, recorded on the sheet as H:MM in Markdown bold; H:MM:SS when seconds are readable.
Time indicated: **1:04**
